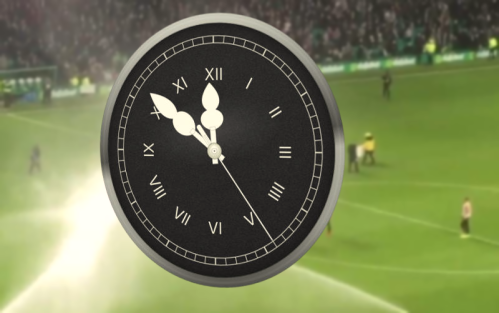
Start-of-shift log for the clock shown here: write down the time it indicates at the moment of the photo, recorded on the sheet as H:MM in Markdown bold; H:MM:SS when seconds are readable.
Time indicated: **11:51:24**
